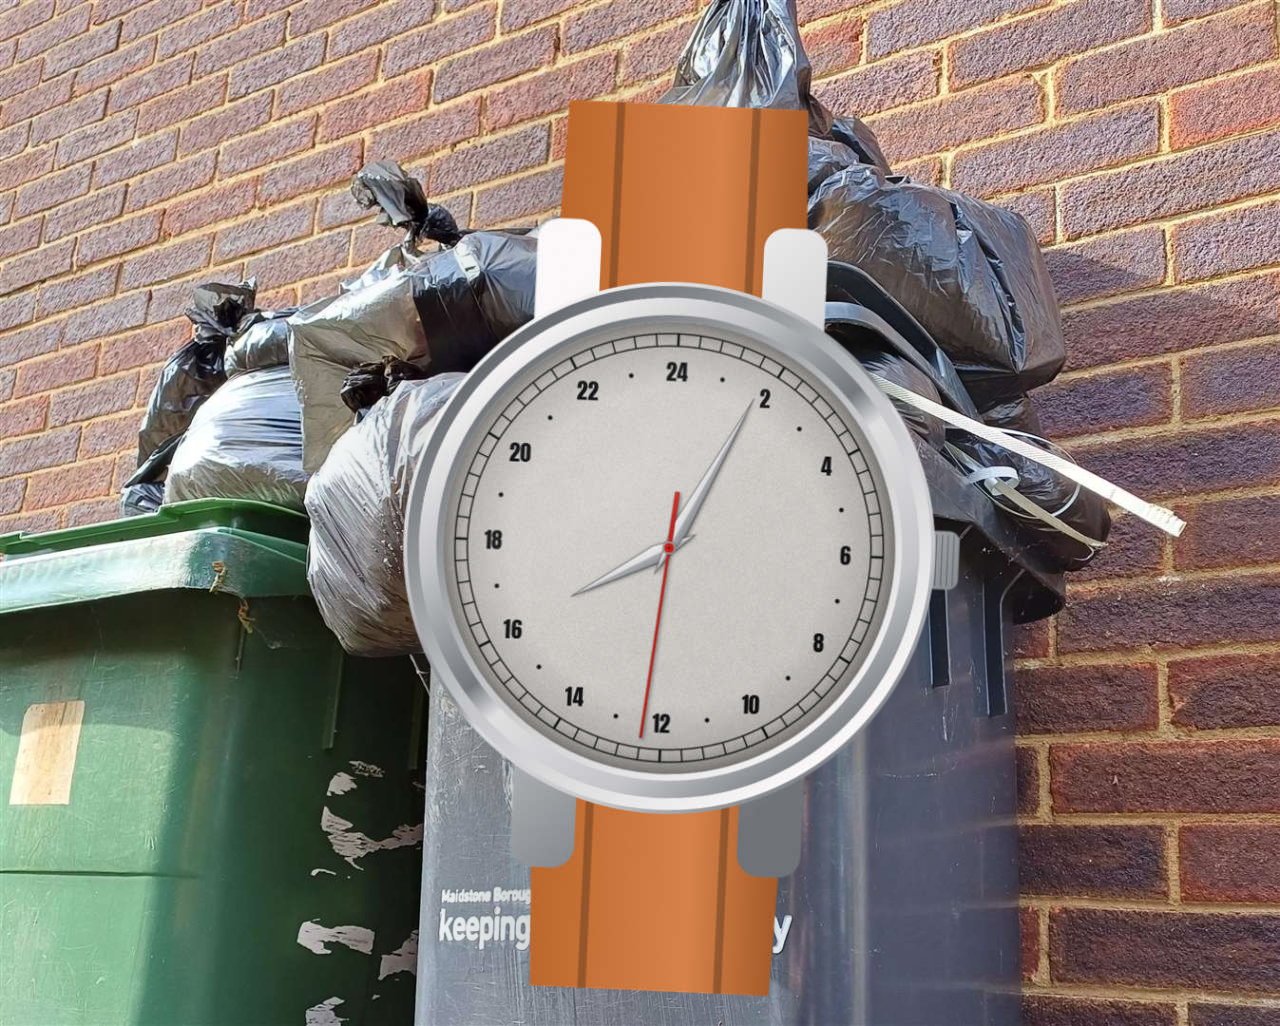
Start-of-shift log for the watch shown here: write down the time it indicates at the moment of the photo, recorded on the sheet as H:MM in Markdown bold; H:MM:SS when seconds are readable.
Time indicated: **16:04:31**
